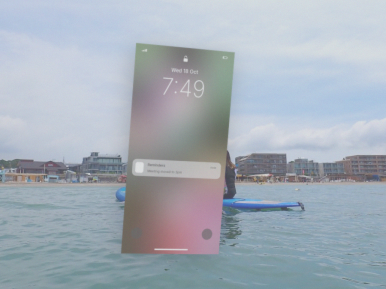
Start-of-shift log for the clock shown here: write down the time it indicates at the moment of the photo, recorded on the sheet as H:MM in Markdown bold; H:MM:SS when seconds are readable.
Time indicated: **7:49**
